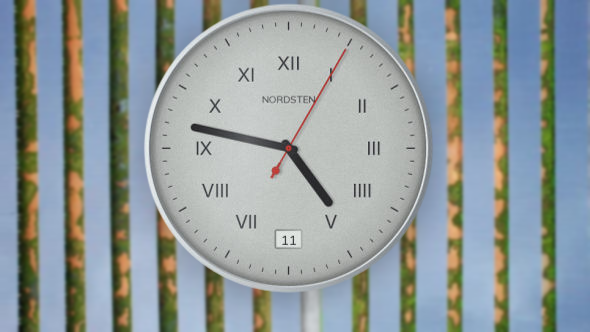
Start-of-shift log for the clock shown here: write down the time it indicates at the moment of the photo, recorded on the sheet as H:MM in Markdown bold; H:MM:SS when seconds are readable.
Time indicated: **4:47:05**
